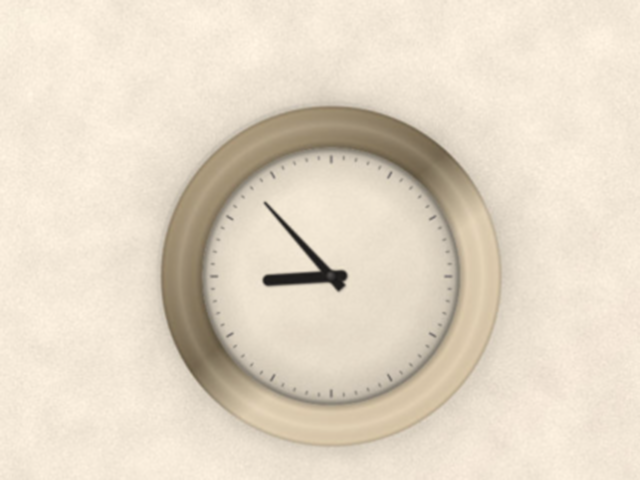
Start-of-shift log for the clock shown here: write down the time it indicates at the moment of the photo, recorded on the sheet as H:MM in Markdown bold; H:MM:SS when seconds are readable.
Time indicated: **8:53**
